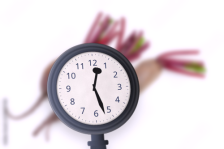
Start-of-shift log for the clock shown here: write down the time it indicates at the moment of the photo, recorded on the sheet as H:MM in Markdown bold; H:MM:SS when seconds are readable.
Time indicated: **12:27**
